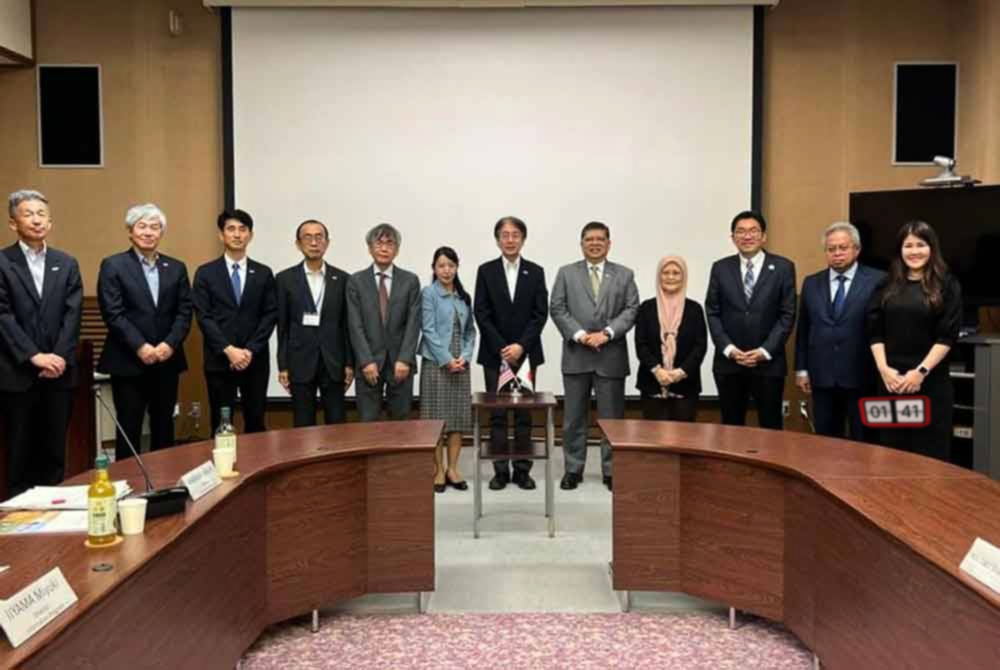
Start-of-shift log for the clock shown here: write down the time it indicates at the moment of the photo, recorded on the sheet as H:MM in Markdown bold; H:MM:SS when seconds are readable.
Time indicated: **1:41**
